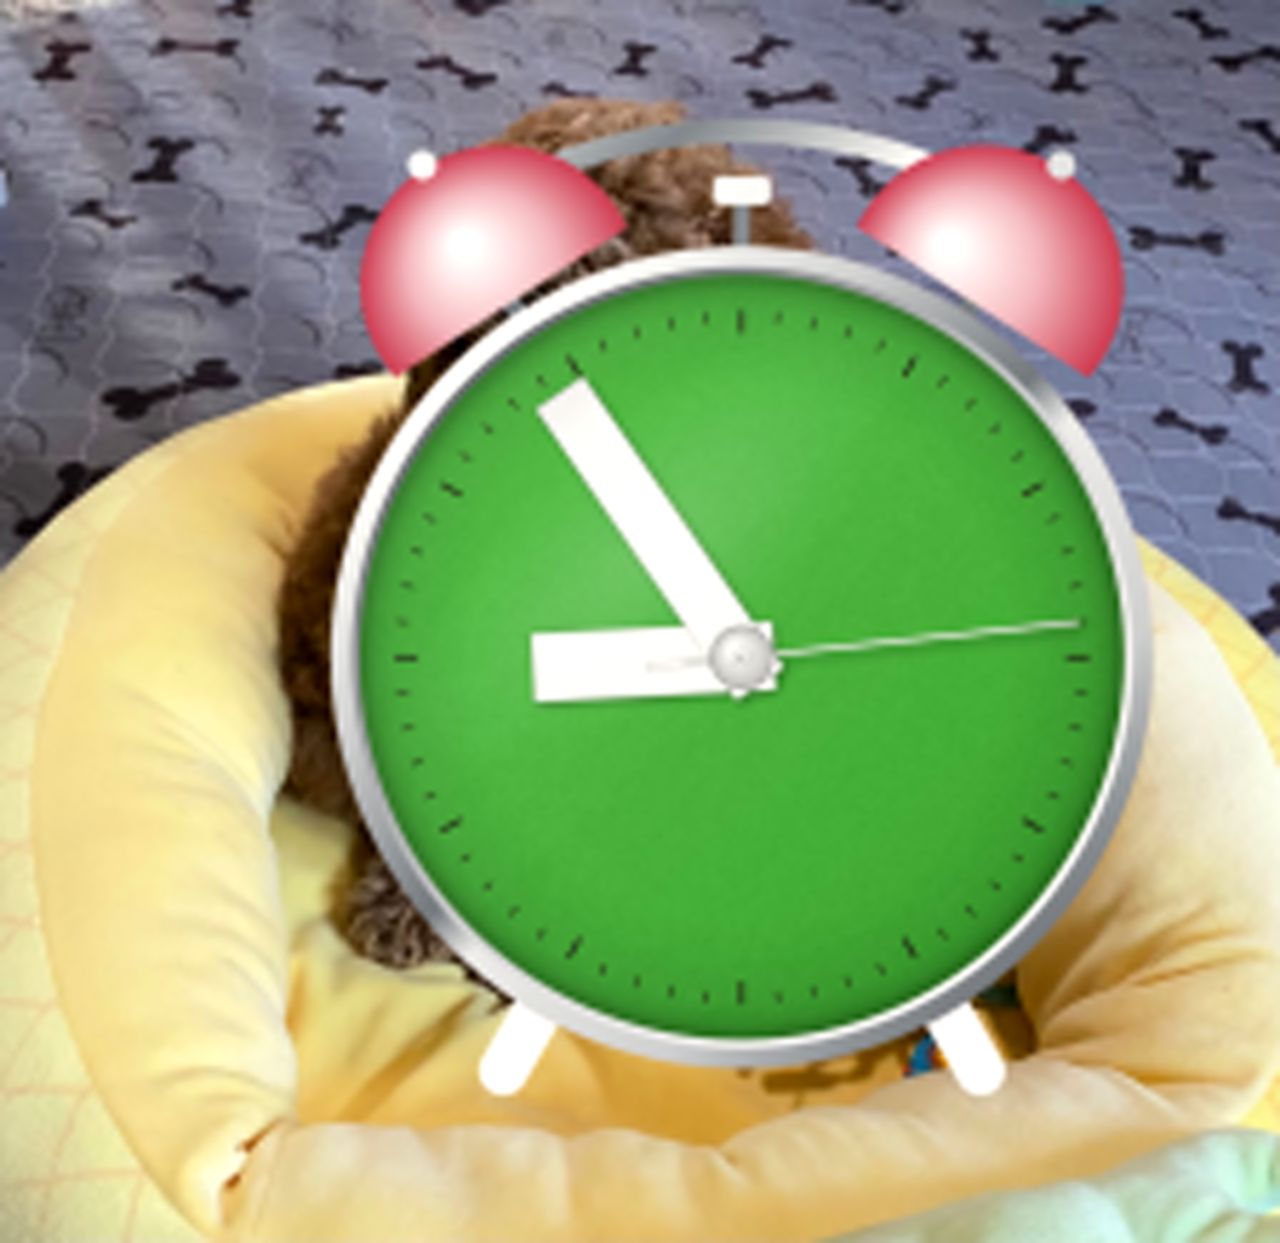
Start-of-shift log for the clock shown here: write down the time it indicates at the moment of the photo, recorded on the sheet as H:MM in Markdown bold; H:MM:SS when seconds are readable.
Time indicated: **8:54:14**
